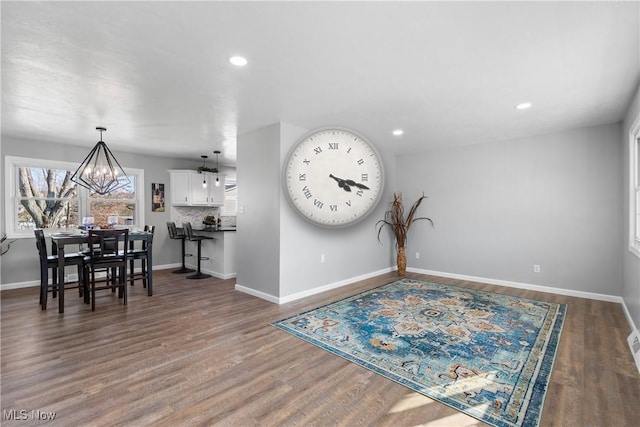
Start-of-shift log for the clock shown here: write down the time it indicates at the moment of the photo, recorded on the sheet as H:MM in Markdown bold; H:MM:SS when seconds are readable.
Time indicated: **4:18**
